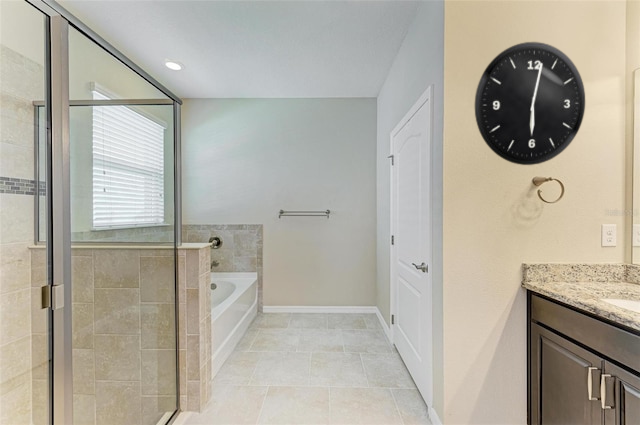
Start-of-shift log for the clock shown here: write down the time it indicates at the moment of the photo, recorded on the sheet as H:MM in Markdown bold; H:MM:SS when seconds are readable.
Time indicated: **6:02**
